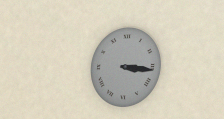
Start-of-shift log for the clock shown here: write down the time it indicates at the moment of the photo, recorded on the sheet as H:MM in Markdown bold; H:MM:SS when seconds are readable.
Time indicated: **3:16**
